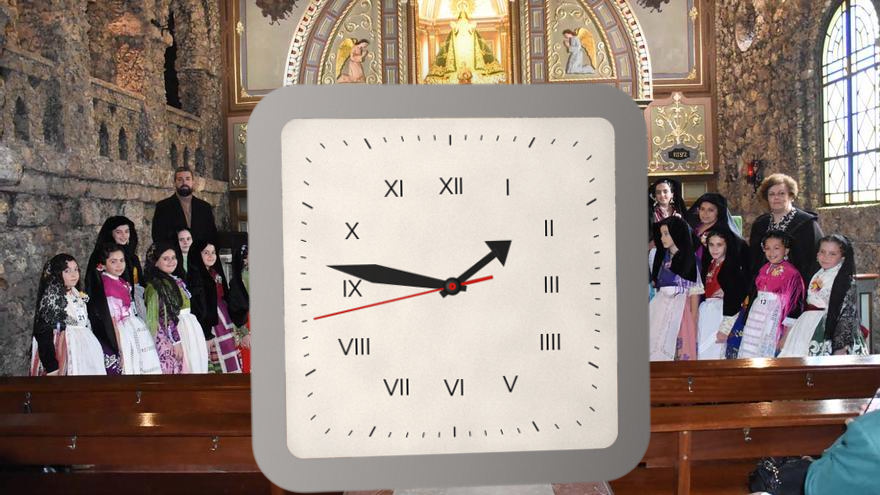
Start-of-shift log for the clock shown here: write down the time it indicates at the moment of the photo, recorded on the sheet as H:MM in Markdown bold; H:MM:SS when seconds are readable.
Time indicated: **1:46:43**
